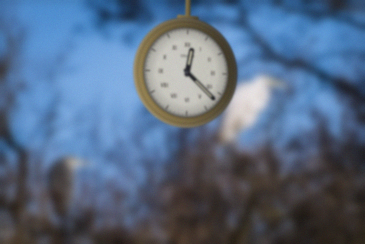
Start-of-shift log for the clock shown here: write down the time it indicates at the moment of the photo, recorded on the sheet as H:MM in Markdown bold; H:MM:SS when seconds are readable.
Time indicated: **12:22**
